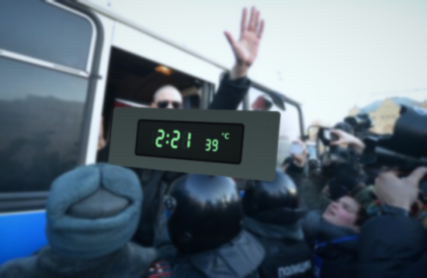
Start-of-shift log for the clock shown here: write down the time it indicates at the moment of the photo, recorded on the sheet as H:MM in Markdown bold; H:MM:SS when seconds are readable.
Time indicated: **2:21**
